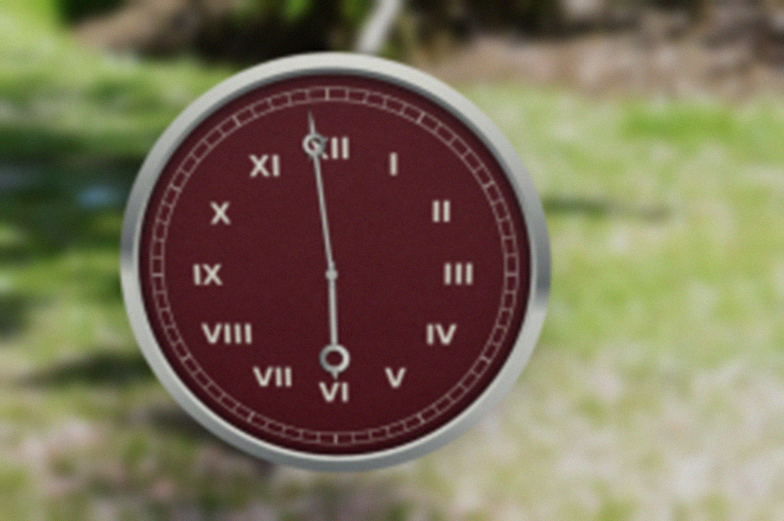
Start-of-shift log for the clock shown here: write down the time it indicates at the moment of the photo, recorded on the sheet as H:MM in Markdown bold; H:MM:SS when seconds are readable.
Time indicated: **5:59**
